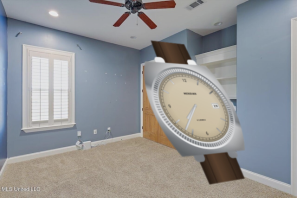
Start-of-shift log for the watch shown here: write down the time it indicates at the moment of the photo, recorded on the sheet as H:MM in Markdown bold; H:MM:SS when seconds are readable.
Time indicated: **7:37**
